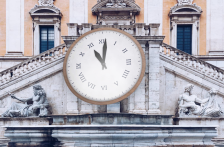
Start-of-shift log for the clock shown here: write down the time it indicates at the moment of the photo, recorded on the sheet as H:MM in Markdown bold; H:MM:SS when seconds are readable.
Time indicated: **11:01**
